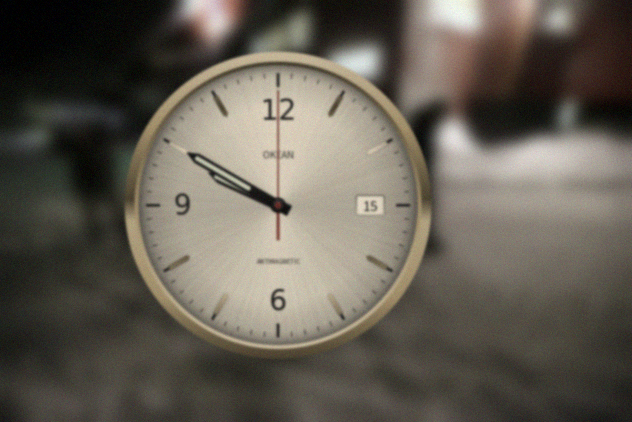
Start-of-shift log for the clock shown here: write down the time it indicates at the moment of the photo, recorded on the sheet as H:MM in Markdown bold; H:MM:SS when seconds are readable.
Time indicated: **9:50:00**
